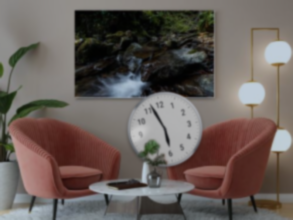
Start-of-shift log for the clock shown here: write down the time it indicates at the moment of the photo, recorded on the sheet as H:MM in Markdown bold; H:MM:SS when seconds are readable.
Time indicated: **5:57**
